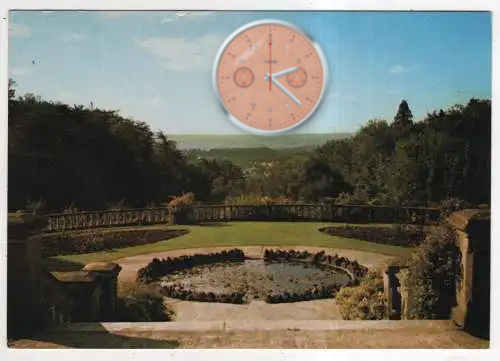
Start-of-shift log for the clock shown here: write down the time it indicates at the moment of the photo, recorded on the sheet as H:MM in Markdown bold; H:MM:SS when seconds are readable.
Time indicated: **2:22**
